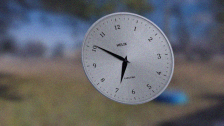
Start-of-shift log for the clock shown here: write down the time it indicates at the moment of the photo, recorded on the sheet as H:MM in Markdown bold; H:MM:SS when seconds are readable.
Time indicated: **6:51**
